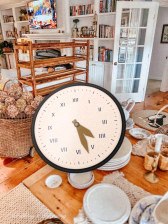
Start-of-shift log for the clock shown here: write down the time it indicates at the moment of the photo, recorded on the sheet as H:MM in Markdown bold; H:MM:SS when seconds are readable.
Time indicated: **4:27**
